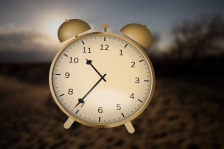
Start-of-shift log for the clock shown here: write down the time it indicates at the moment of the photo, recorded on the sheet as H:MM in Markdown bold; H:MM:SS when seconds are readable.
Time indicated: **10:36**
